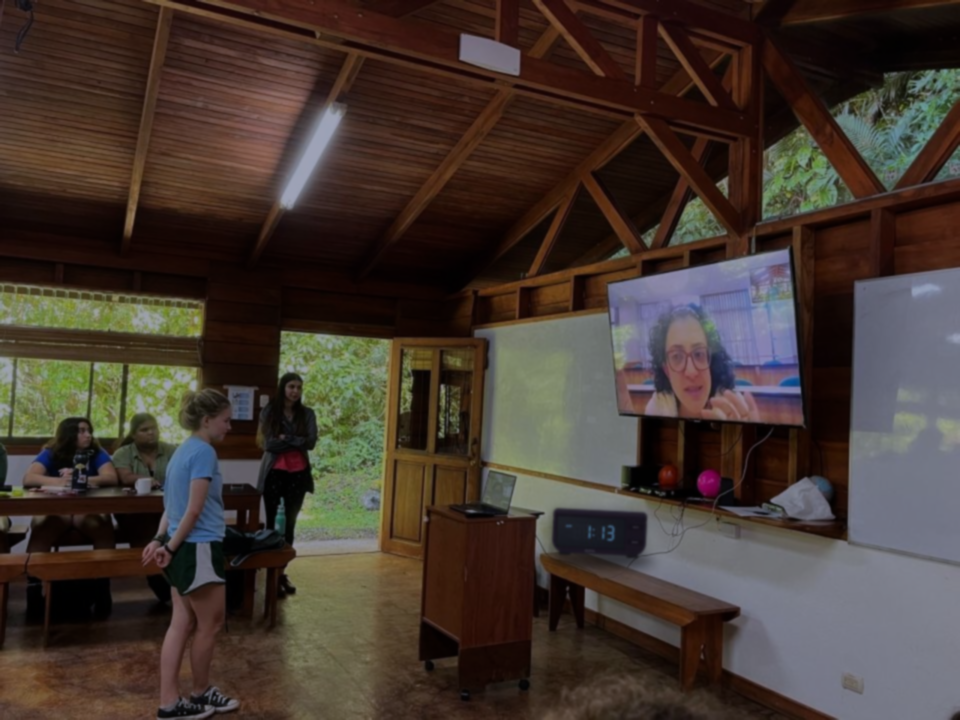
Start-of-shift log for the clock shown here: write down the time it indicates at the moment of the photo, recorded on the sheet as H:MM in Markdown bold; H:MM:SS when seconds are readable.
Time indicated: **1:13**
